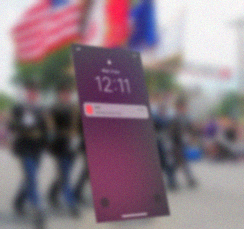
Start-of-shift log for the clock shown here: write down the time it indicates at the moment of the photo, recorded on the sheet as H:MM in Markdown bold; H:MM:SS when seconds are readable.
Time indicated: **12:11**
